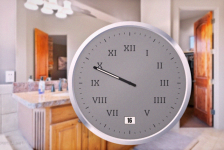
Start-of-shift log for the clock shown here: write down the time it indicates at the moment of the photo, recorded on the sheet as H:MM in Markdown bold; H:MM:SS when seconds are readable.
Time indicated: **9:49**
